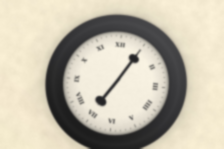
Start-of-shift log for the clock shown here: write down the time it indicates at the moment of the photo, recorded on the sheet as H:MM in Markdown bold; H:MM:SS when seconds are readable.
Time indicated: **7:05**
